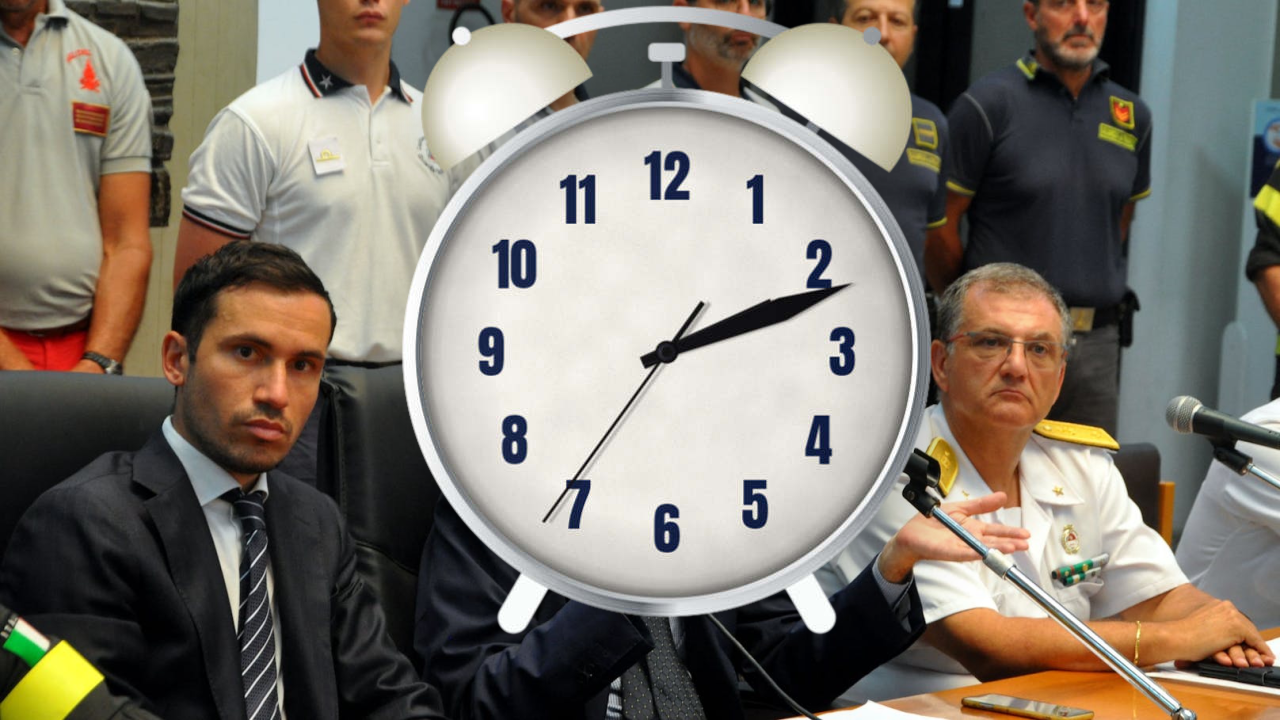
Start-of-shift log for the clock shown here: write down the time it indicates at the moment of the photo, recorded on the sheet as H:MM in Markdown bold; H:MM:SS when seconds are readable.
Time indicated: **2:11:36**
